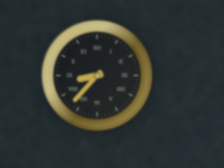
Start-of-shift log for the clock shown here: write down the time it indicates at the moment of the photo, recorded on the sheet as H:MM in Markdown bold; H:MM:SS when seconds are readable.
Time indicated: **8:37**
